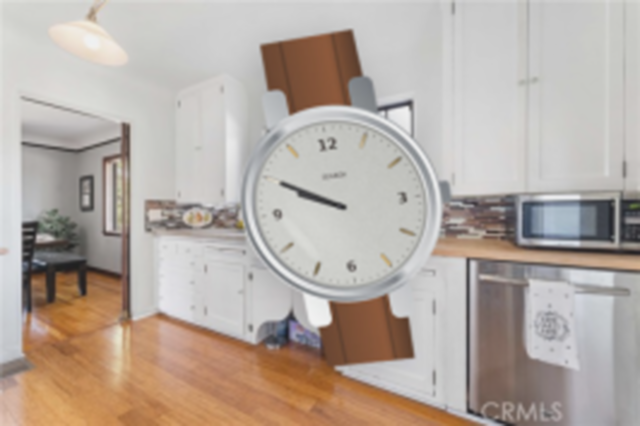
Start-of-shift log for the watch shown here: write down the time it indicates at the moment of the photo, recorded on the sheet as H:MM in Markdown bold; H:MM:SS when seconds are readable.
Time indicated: **9:50**
